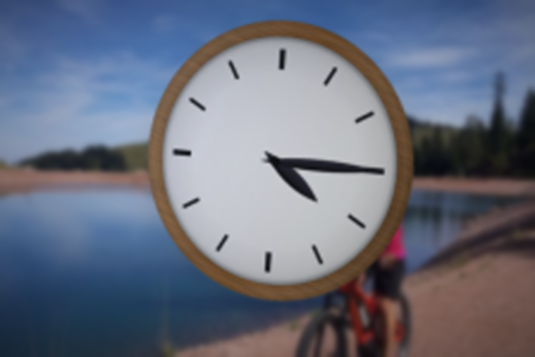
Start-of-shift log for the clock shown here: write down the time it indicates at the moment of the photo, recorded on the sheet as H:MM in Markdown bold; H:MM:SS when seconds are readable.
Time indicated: **4:15**
